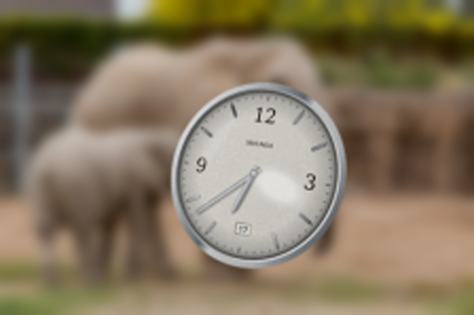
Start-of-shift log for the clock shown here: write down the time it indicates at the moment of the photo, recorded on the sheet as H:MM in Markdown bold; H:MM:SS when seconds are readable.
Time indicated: **6:38**
